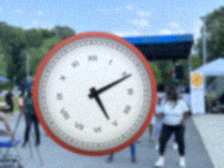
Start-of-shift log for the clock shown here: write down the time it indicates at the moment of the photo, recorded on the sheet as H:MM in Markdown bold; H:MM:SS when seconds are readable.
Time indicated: **5:11**
